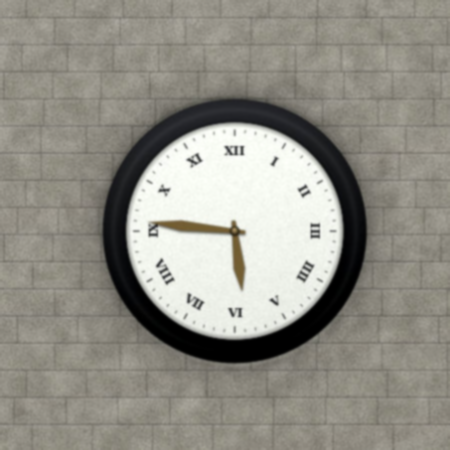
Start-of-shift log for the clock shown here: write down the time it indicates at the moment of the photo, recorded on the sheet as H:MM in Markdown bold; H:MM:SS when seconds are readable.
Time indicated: **5:46**
